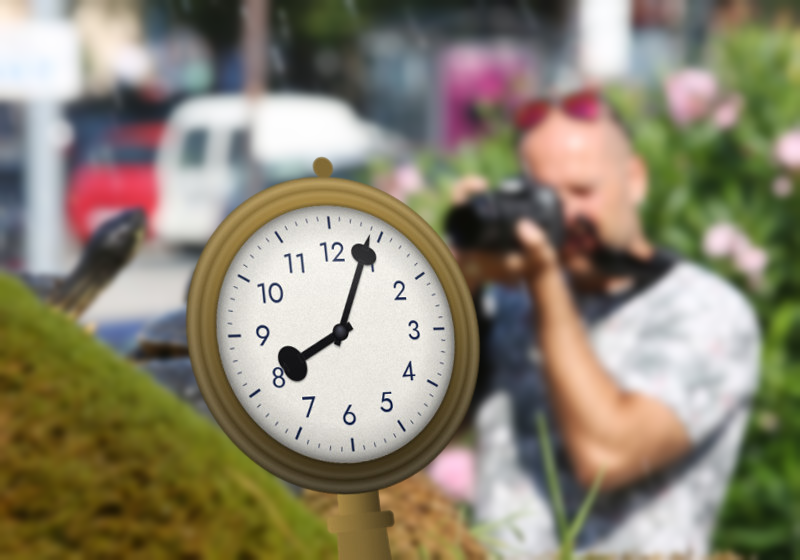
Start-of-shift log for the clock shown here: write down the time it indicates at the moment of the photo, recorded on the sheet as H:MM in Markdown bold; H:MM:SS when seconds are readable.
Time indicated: **8:04**
